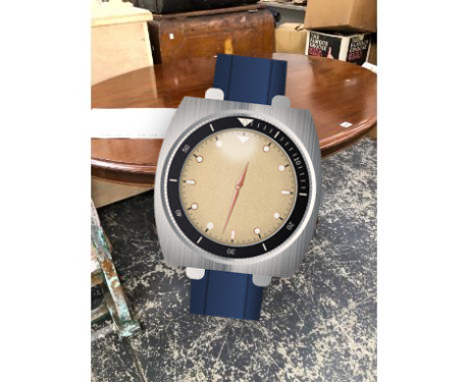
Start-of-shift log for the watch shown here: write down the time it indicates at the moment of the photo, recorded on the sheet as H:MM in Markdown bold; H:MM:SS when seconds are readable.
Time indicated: **12:32**
